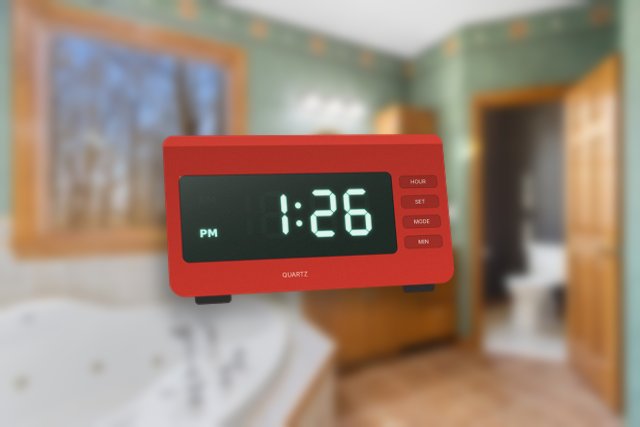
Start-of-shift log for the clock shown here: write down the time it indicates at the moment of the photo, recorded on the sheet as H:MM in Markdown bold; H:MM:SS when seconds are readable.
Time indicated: **1:26**
